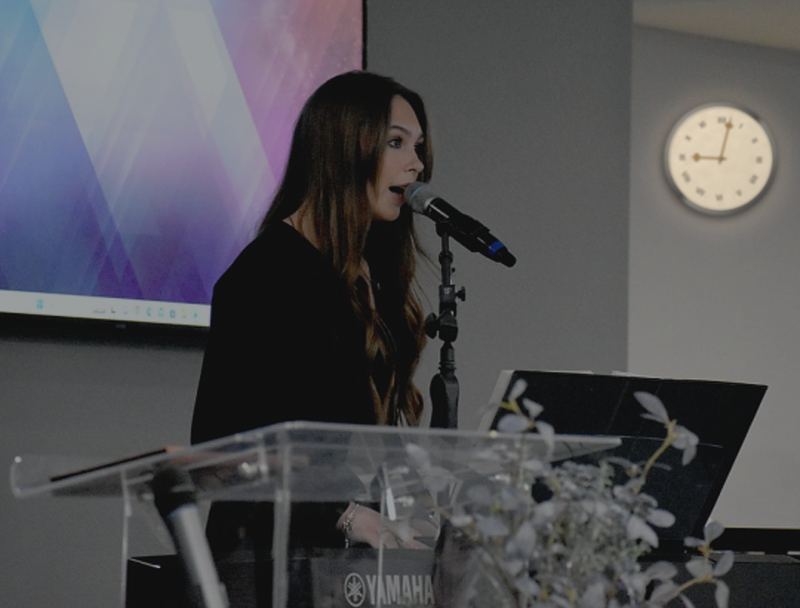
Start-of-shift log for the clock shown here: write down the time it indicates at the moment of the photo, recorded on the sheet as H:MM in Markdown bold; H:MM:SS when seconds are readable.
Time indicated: **9:02**
